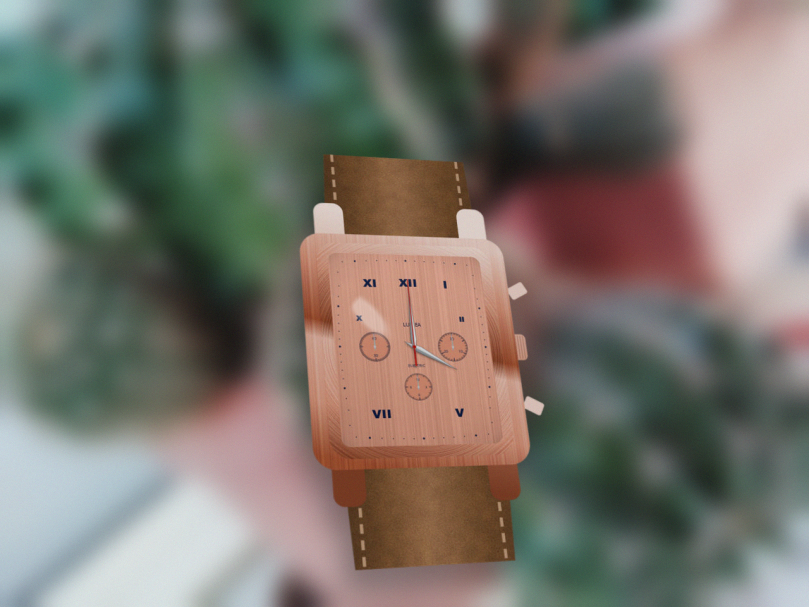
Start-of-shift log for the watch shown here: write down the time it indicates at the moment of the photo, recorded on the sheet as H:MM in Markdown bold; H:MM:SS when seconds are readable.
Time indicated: **4:00**
